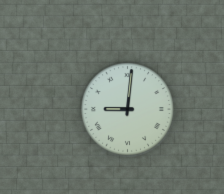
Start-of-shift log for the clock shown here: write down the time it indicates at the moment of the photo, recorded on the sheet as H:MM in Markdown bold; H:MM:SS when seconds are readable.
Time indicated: **9:01**
